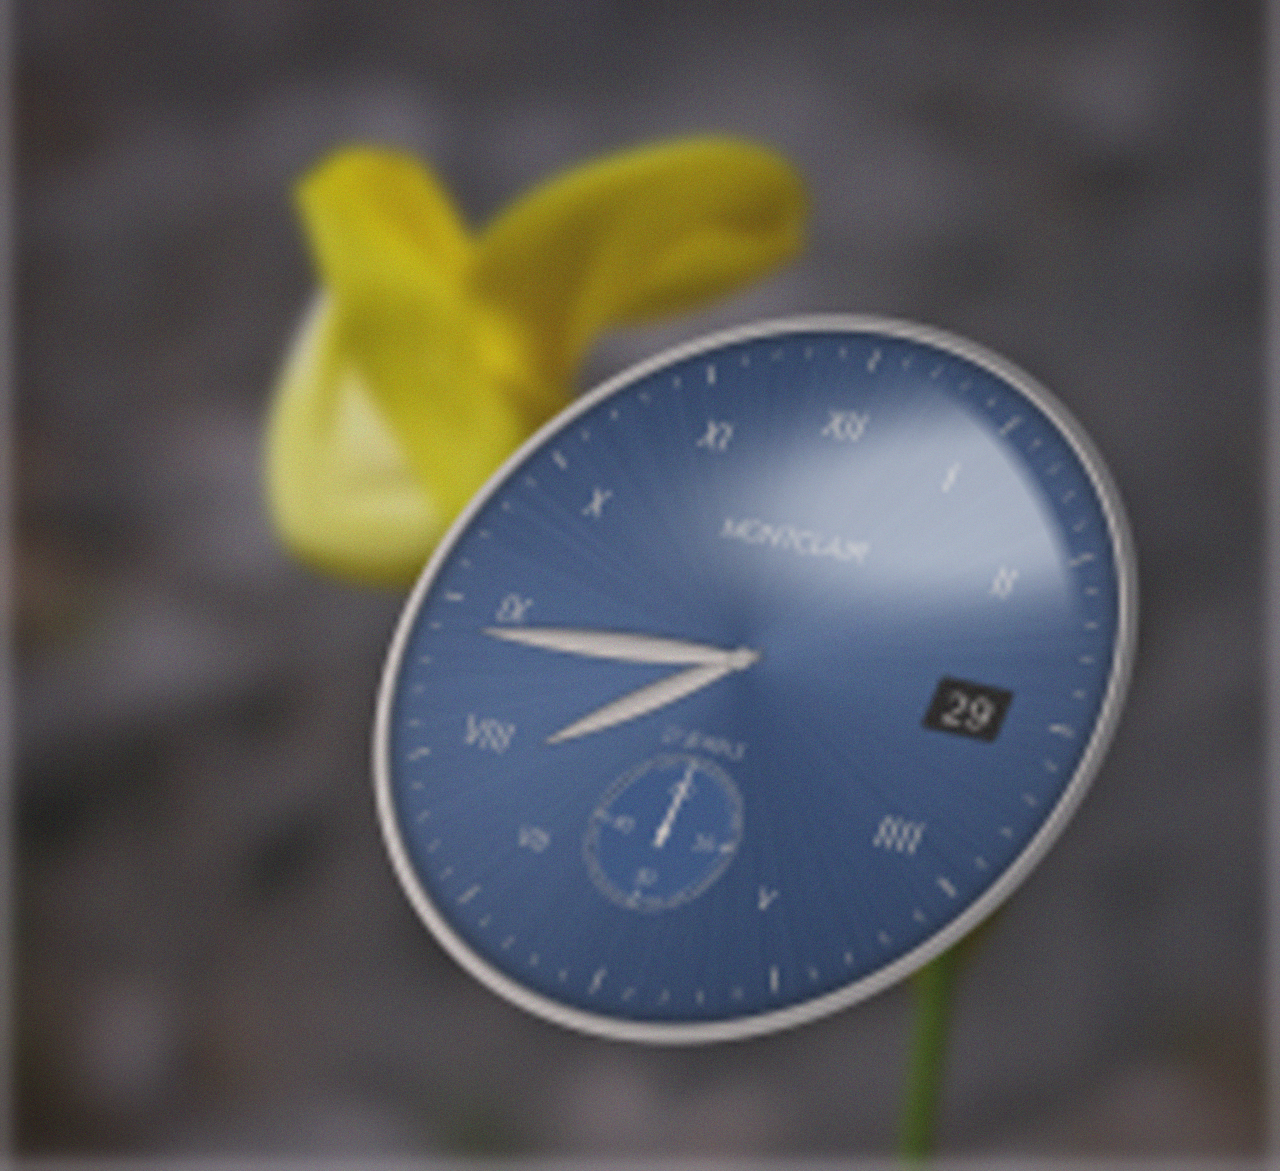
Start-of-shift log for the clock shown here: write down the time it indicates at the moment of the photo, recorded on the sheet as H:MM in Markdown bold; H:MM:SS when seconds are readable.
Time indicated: **7:44**
